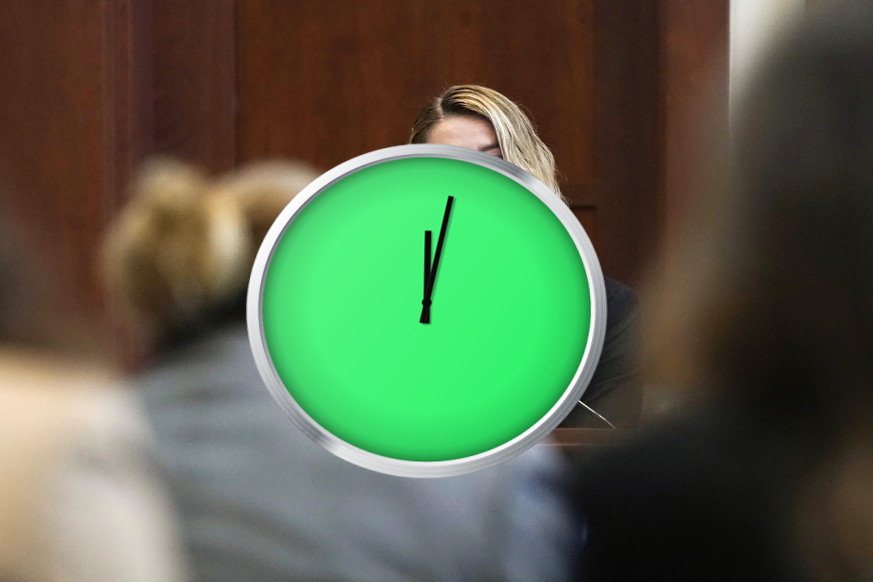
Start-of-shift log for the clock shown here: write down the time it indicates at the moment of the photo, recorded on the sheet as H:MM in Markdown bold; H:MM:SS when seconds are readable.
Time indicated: **12:02**
